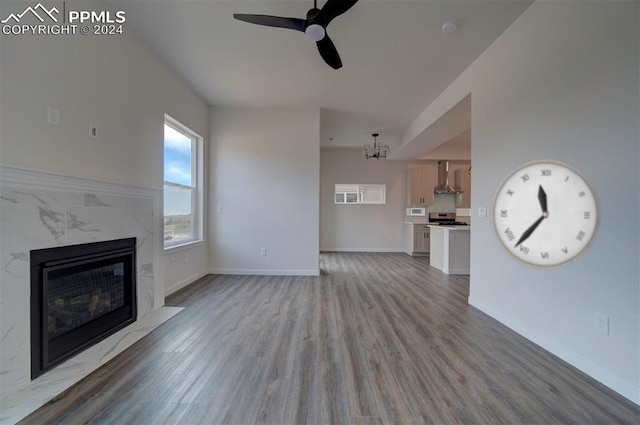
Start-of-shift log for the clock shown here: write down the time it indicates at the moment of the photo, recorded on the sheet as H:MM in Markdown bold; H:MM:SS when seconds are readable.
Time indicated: **11:37**
